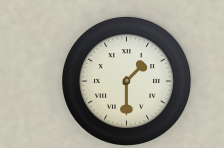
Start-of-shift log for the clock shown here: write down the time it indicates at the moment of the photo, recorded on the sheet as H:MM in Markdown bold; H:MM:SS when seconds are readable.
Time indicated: **1:30**
